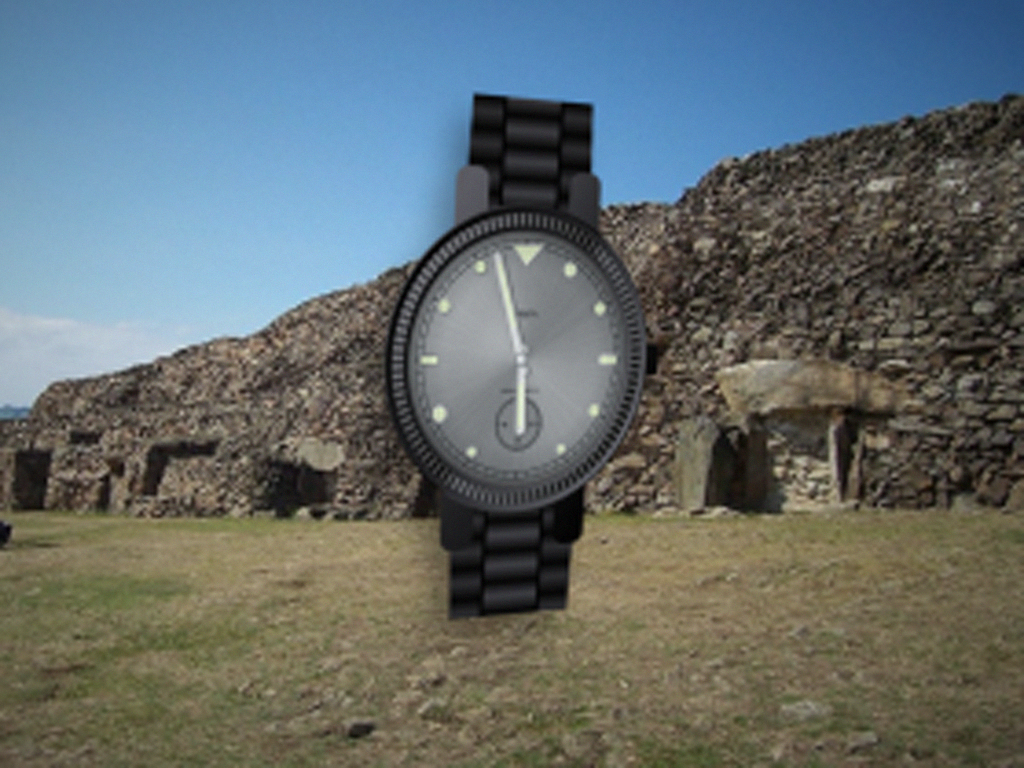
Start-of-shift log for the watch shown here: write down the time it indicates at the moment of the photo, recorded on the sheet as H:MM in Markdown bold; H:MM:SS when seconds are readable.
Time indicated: **5:57**
